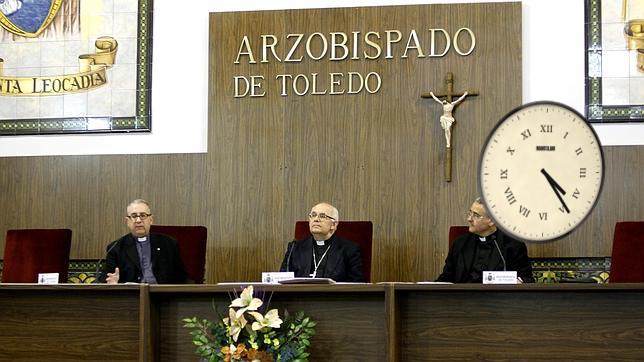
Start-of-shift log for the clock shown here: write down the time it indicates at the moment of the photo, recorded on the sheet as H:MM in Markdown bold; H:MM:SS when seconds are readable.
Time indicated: **4:24**
